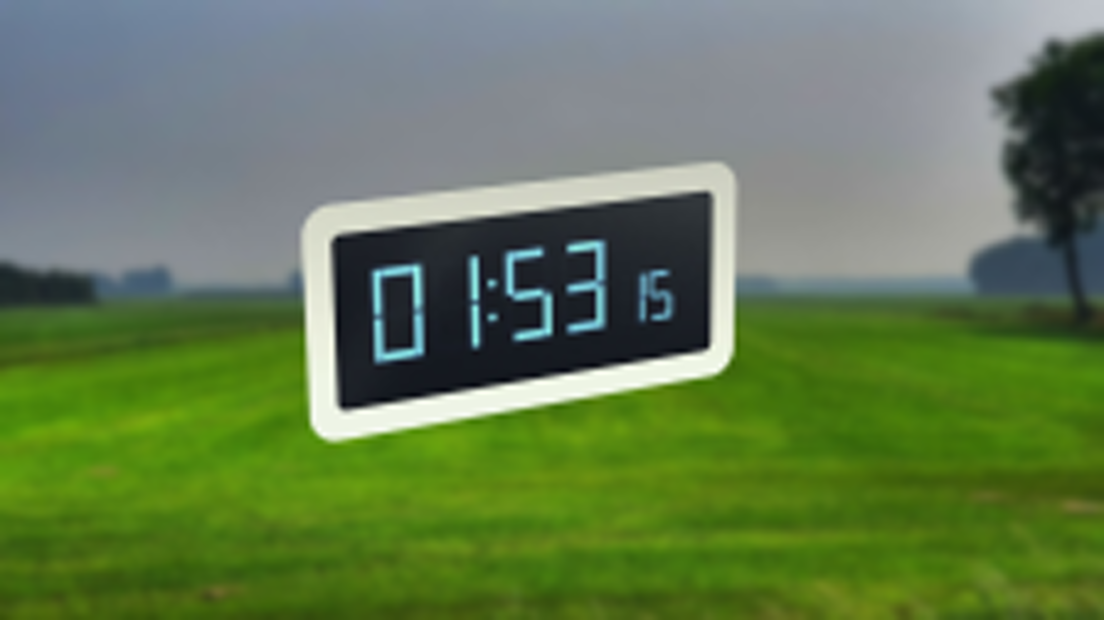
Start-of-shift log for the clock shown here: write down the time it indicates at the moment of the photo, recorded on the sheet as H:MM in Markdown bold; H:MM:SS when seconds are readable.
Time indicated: **1:53:15**
